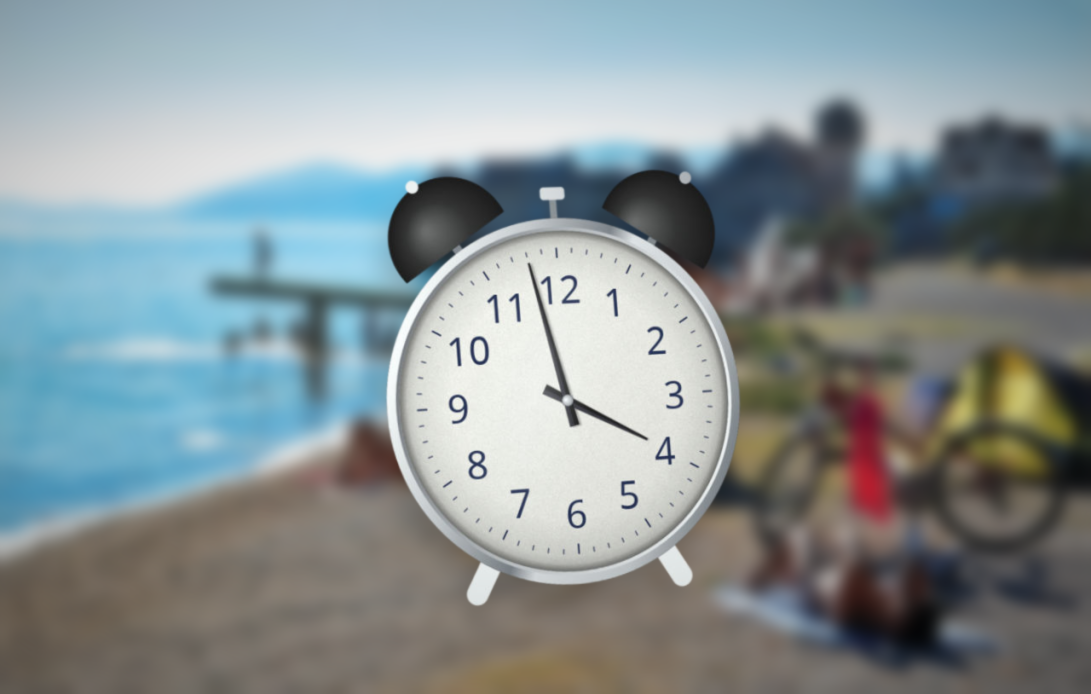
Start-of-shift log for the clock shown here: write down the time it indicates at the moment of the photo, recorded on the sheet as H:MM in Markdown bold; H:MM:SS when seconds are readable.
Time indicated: **3:58**
